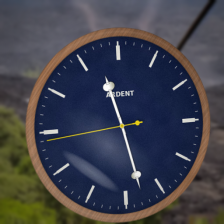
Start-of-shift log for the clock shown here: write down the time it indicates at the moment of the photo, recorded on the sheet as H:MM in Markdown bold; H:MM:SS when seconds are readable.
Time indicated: **11:27:44**
